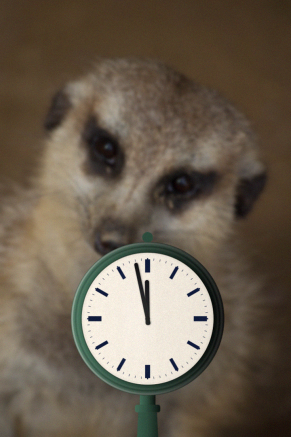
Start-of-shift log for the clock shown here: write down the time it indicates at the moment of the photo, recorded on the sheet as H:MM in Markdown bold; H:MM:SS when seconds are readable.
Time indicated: **11:58**
